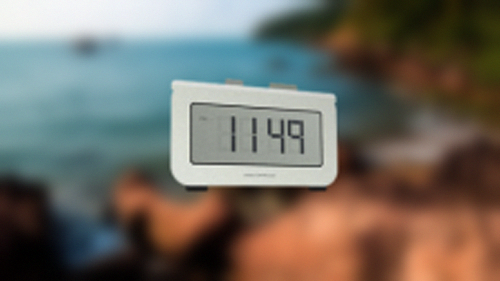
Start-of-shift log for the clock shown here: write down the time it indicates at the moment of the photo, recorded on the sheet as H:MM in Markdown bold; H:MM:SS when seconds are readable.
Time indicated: **11:49**
